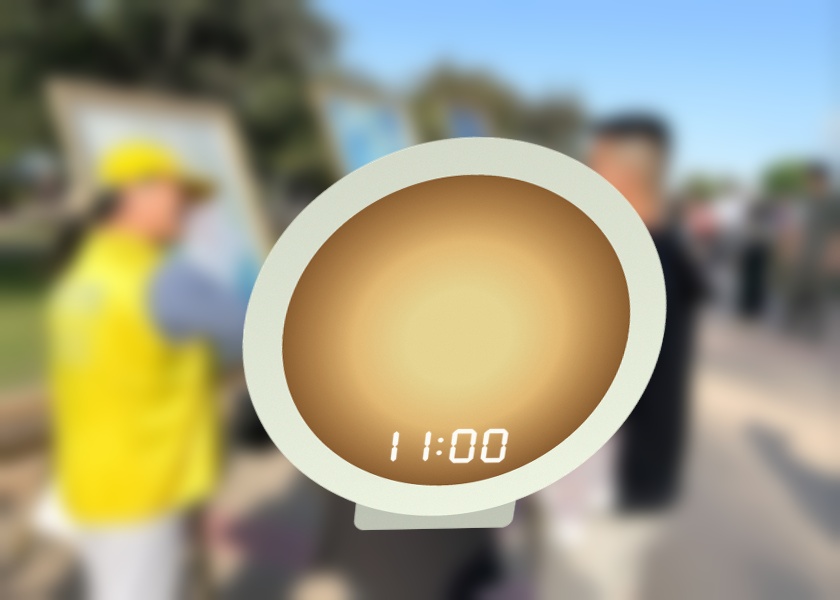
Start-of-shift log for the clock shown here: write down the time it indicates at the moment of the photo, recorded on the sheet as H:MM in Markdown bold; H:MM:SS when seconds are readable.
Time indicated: **11:00**
